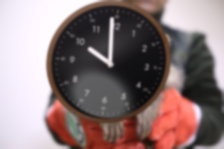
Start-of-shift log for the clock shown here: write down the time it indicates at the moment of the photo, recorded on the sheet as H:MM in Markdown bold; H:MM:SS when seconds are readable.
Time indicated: **9:59**
